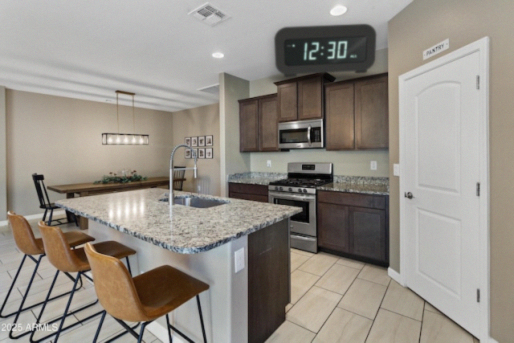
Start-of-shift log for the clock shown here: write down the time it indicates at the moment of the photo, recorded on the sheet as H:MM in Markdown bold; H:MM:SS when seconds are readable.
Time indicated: **12:30**
